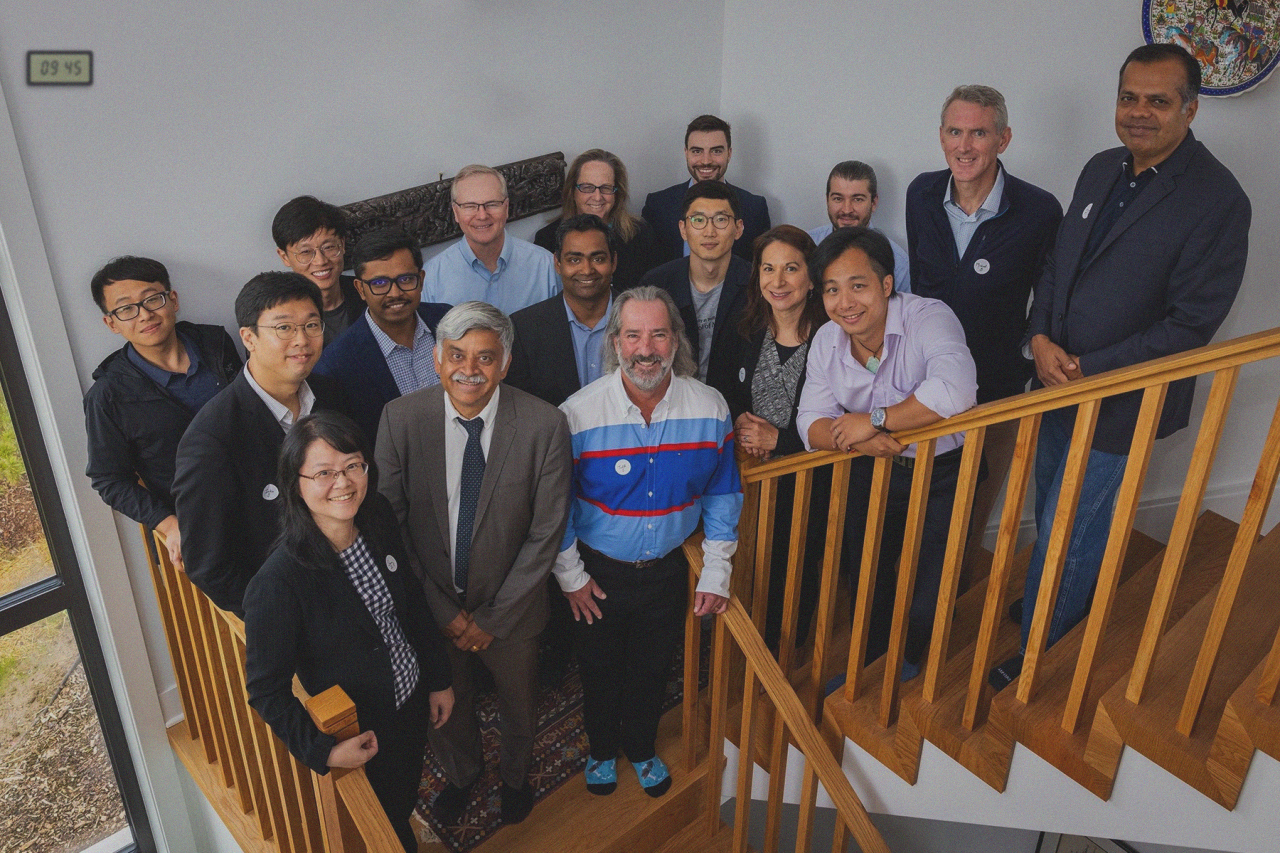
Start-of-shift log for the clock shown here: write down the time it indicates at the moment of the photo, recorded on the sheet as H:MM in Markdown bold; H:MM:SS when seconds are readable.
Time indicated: **9:45**
